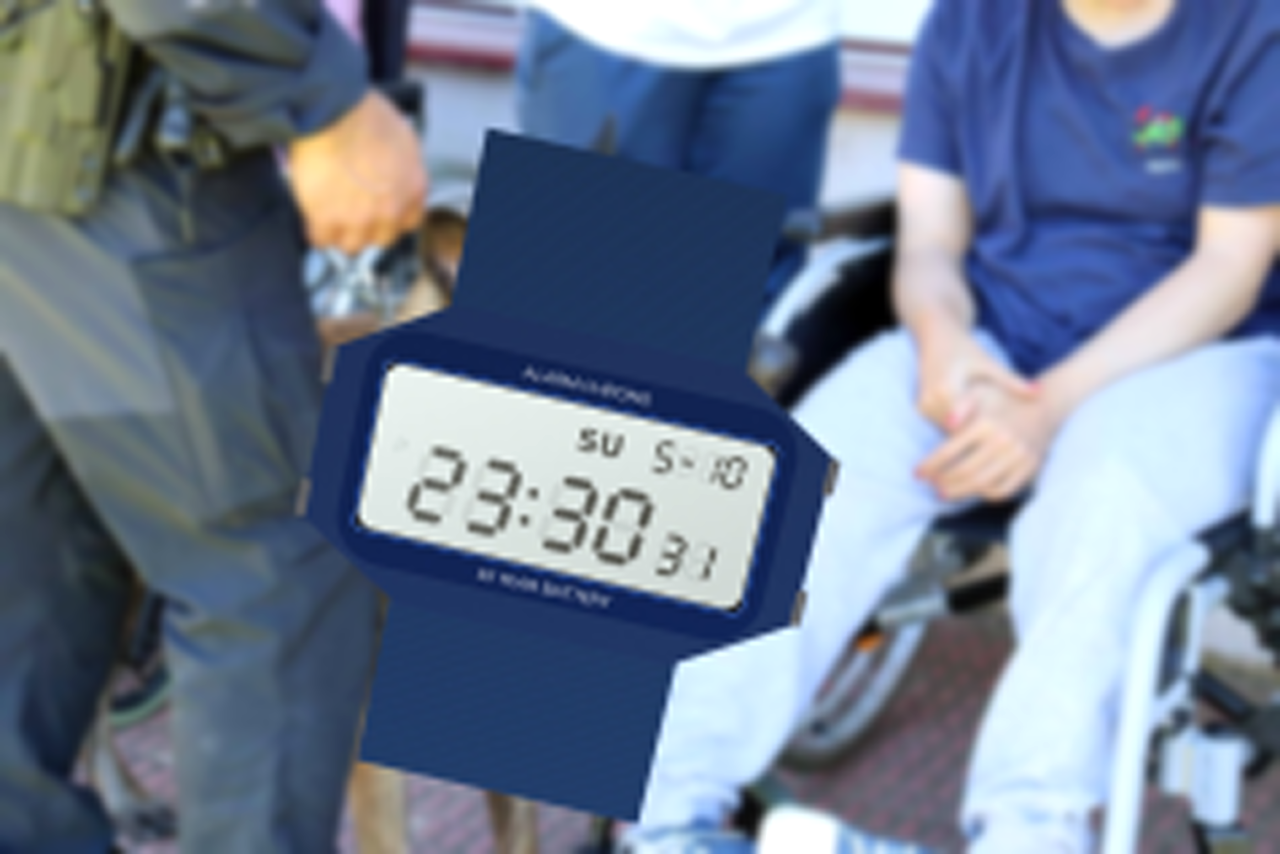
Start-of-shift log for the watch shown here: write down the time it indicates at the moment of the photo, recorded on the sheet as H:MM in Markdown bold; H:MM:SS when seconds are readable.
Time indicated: **23:30:31**
